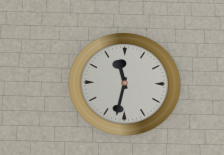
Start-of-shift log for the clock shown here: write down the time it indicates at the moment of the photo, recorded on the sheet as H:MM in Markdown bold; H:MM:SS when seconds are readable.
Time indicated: **11:32**
